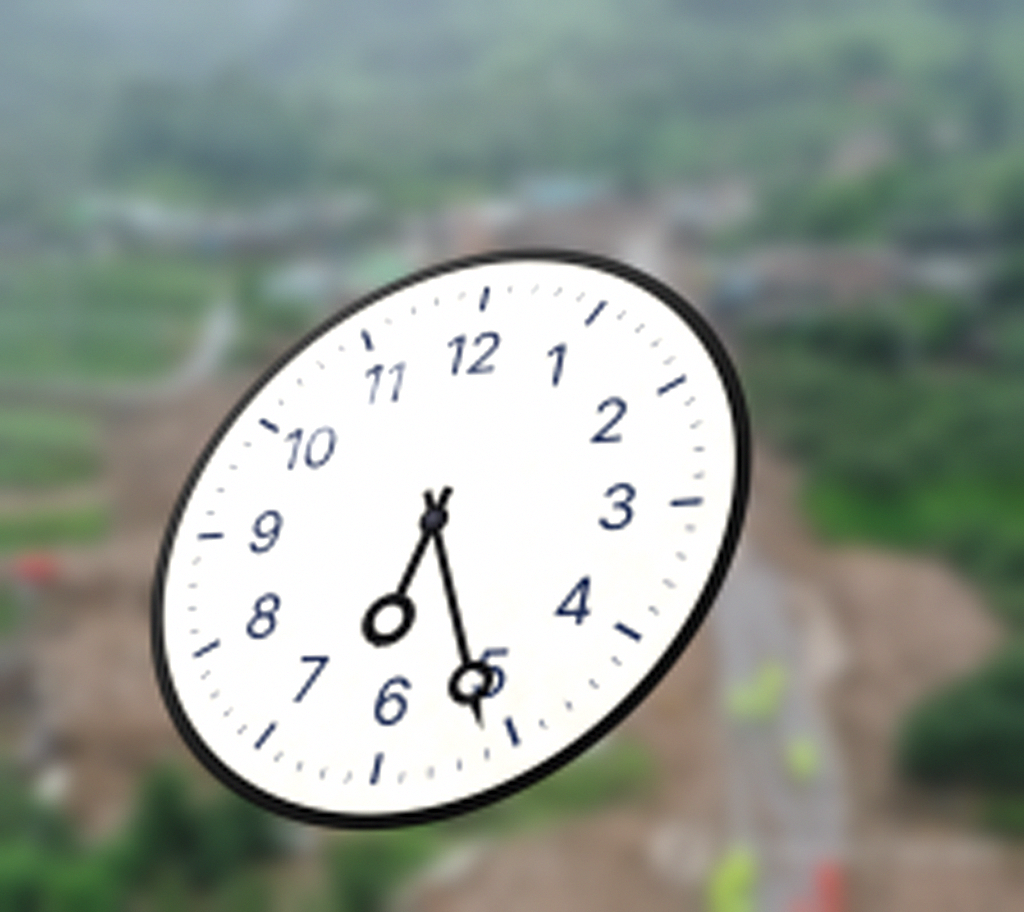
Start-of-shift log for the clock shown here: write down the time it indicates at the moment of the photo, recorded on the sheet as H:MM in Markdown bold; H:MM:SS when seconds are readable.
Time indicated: **6:26**
